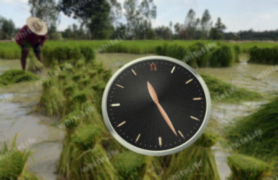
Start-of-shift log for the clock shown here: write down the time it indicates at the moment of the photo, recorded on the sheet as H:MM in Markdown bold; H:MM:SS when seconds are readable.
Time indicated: **11:26**
